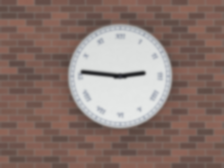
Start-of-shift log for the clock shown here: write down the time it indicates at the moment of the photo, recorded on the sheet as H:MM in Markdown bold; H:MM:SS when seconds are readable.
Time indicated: **2:46**
